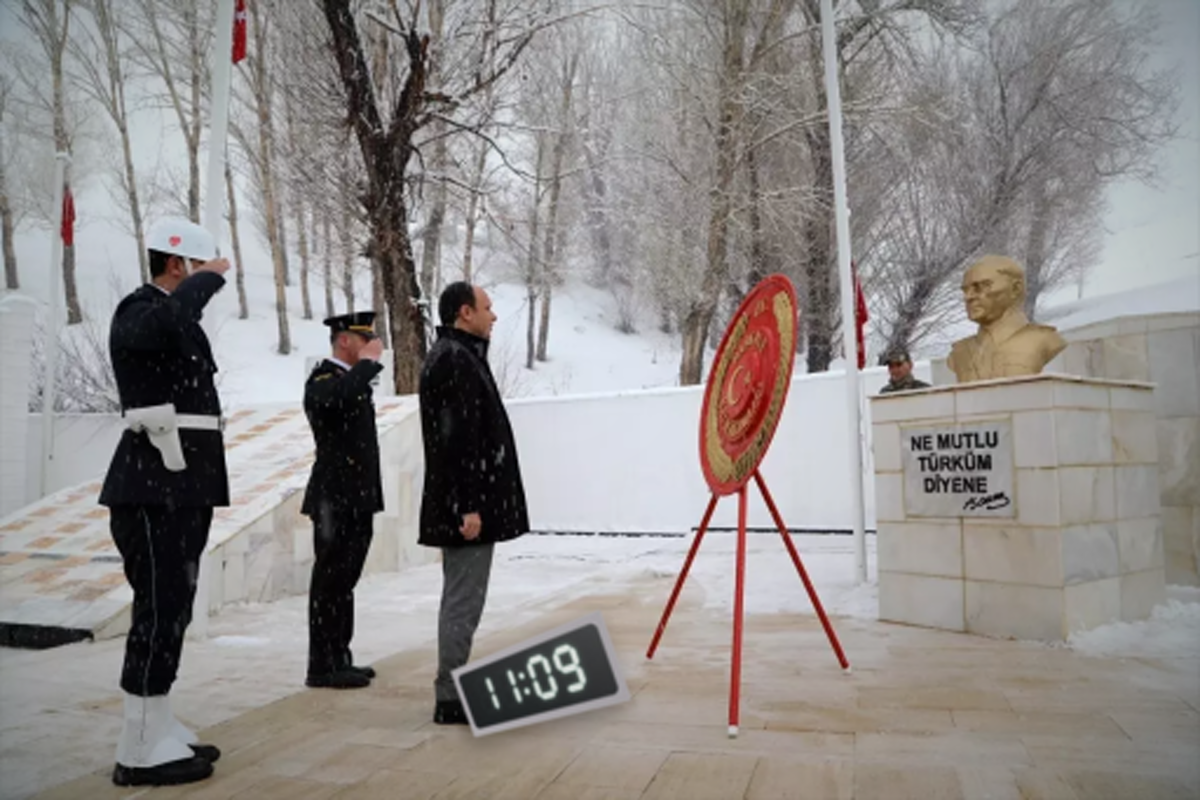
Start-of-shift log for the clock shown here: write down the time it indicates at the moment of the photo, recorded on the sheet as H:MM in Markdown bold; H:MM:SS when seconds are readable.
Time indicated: **11:09**
